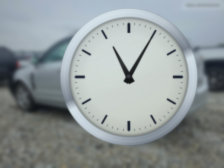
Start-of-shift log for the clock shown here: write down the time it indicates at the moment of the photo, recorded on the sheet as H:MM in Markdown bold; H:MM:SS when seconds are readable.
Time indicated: **11:05**
